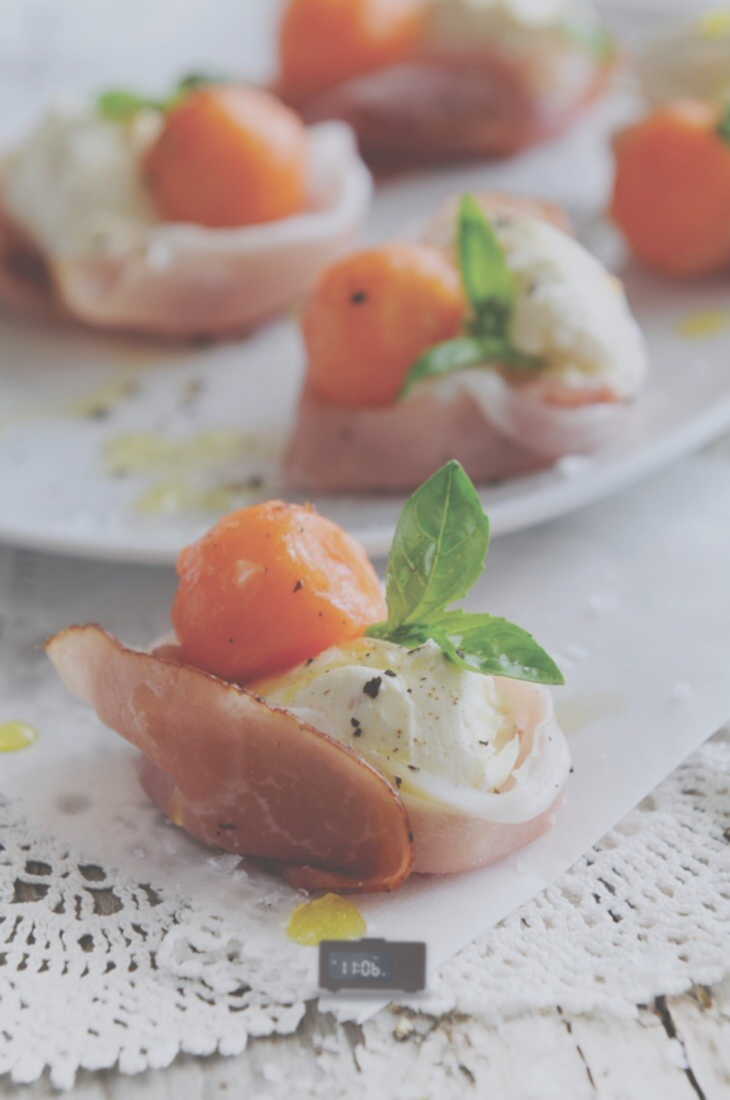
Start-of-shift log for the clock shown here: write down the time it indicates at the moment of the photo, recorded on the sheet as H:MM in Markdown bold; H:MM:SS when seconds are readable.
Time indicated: **11:06**
